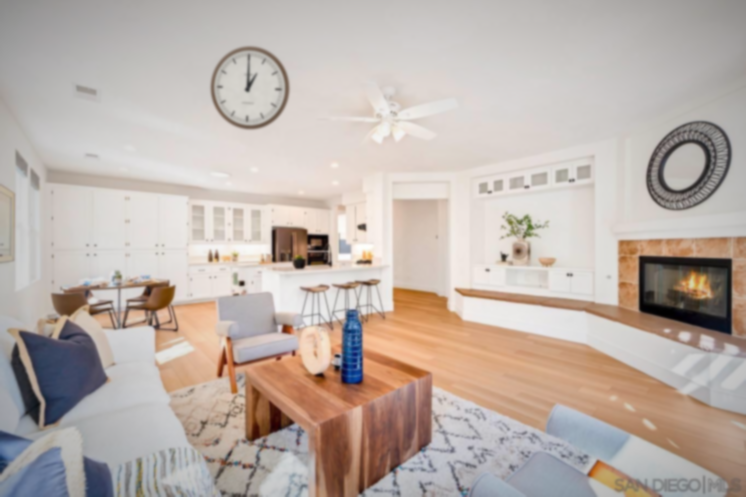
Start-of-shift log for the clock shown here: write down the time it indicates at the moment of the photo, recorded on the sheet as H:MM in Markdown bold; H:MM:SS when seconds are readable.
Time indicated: **1:00**
